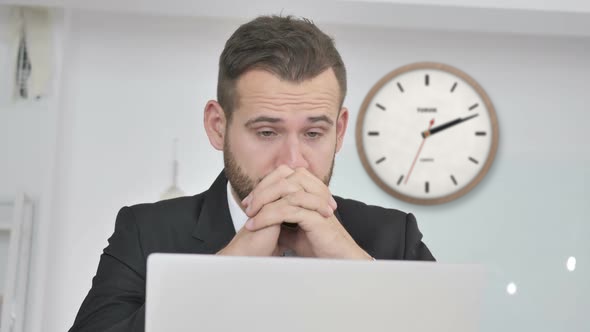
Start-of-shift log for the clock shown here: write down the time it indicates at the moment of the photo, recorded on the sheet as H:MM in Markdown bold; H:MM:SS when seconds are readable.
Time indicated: **2:11:34**
